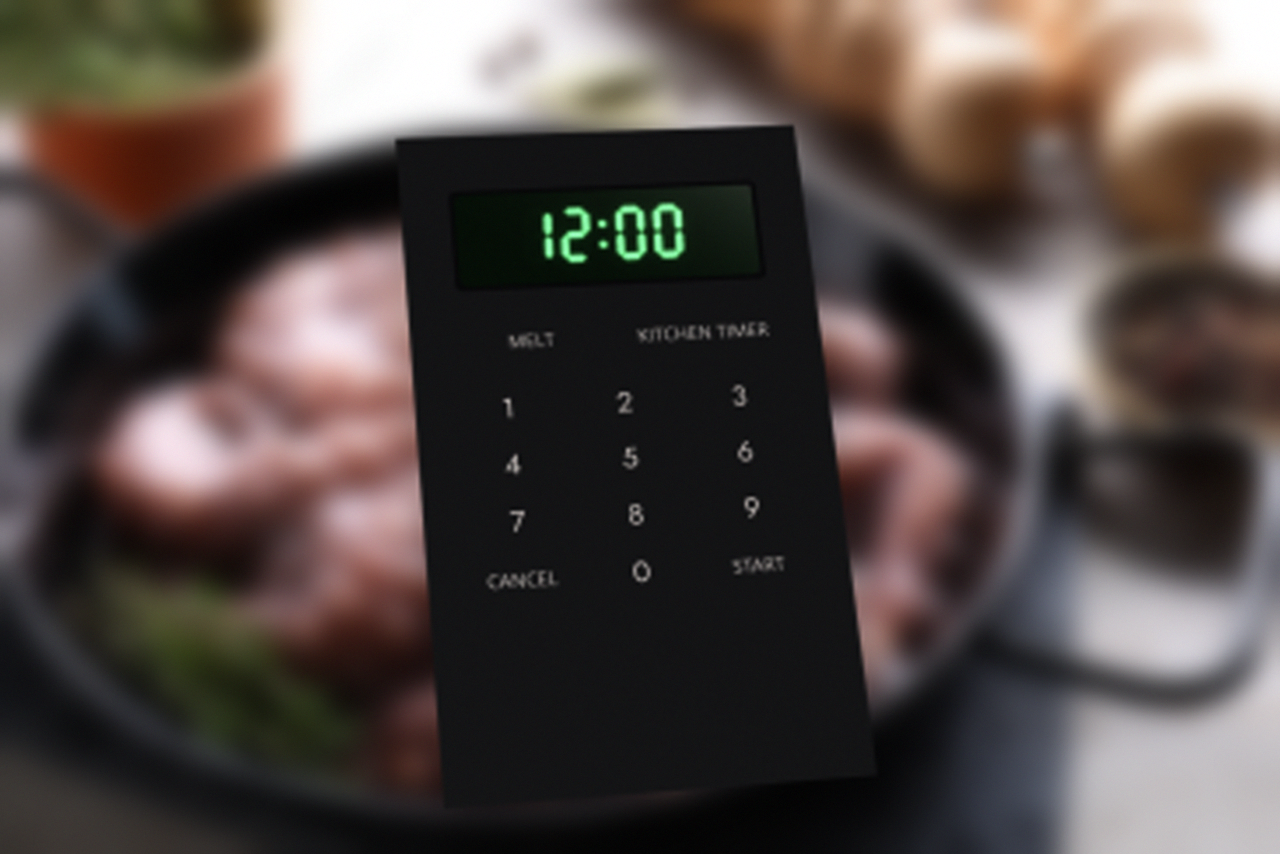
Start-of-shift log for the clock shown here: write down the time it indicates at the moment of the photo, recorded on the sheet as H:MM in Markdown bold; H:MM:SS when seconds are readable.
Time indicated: **12:00**
